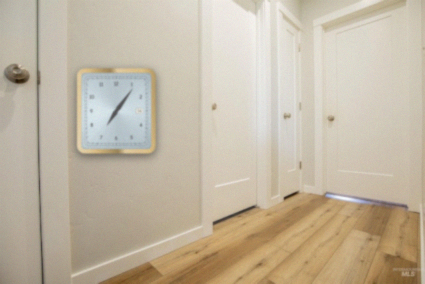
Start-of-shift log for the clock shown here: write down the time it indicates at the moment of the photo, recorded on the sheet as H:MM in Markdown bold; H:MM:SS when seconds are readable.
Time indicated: **7:06**
